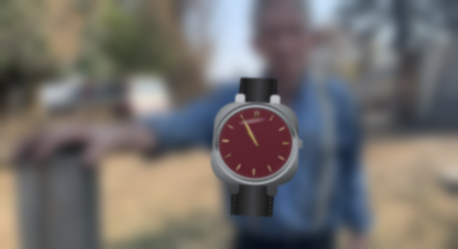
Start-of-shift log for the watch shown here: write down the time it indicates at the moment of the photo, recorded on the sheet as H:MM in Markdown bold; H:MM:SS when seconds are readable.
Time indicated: **10:55**
